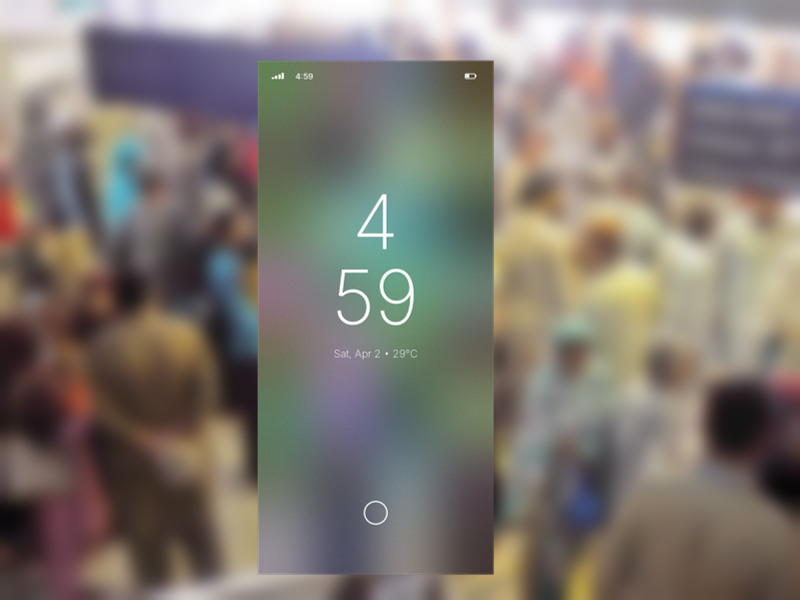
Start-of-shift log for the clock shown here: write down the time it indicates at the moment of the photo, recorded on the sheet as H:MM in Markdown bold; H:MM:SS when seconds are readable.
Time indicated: **4:59**
